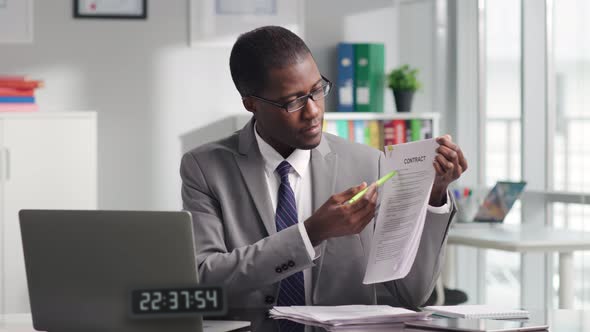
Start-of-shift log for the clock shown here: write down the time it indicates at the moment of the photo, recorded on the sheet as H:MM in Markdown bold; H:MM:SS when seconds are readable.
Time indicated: **22:37:54**
